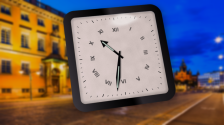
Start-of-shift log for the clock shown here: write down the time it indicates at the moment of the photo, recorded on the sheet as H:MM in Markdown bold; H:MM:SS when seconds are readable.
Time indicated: **10:32**
